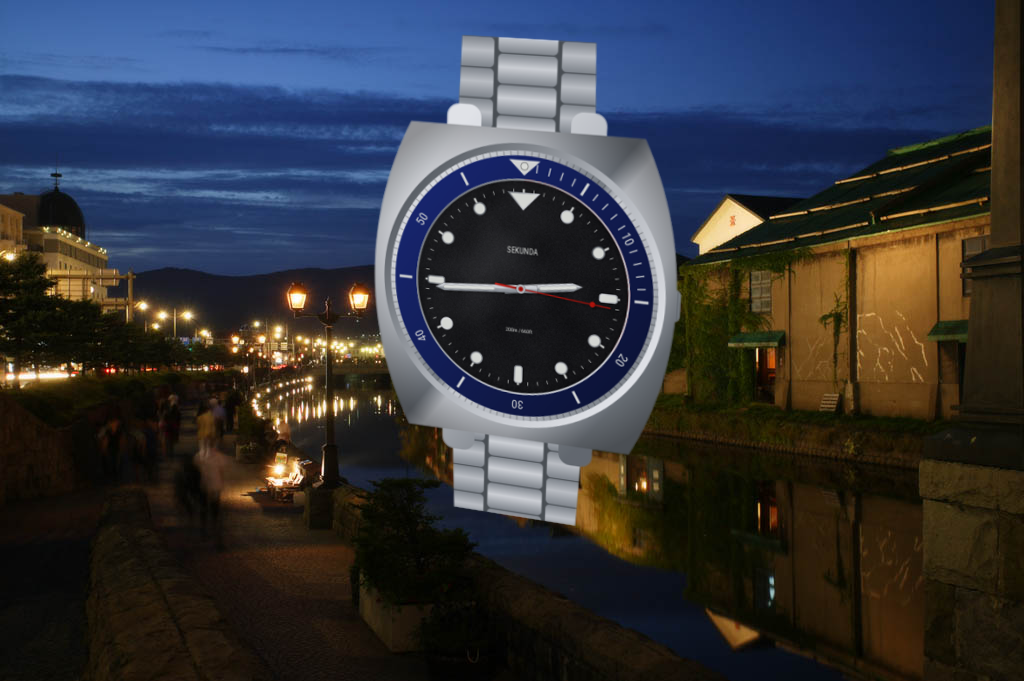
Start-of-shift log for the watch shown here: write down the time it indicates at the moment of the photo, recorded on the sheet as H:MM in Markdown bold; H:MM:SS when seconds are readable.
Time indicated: **2:44:16**
